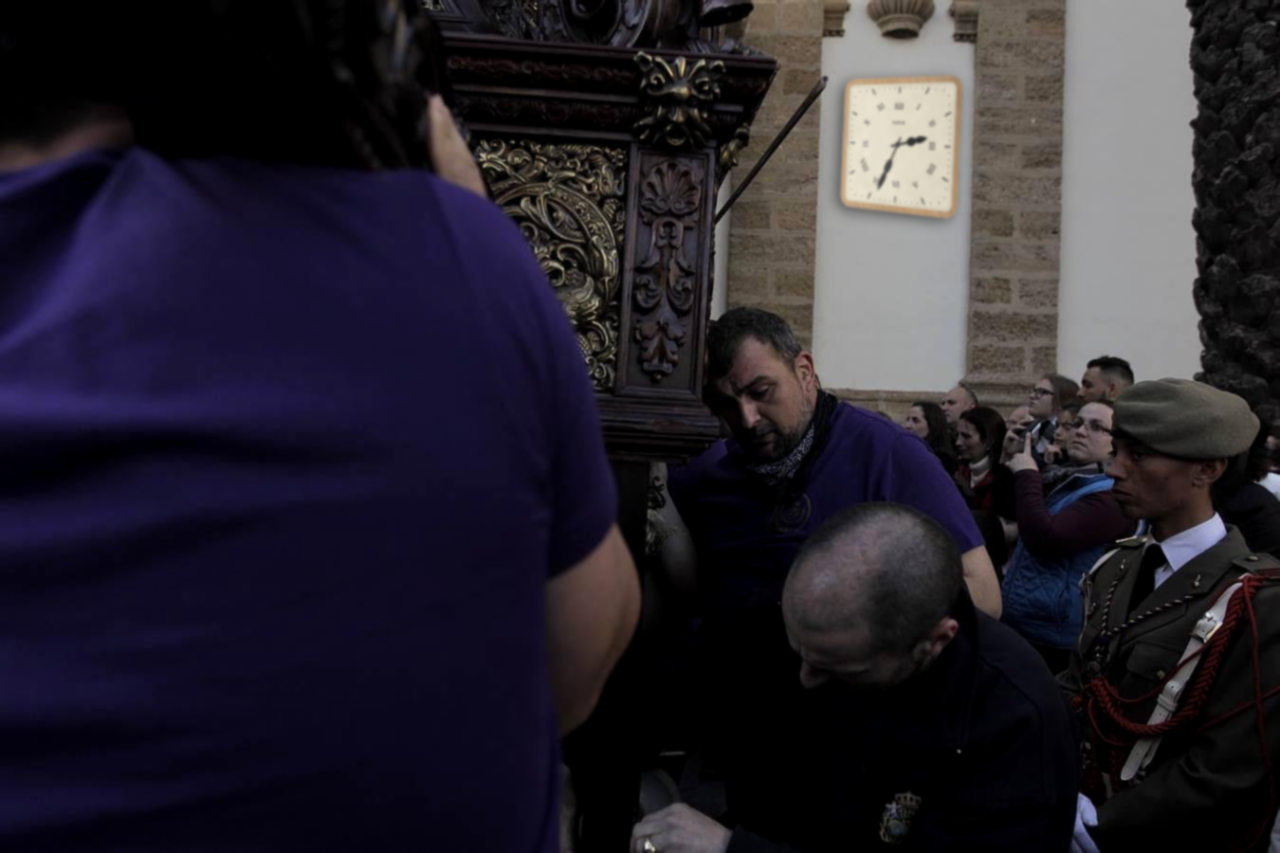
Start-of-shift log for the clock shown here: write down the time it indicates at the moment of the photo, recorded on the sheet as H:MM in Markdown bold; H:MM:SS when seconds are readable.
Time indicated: **2:34**
